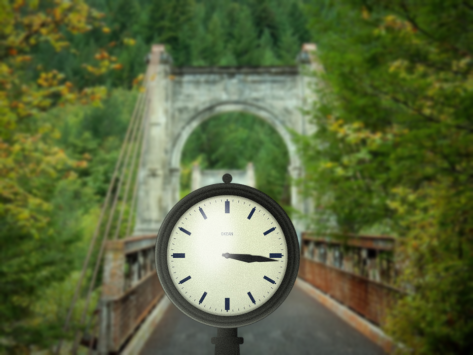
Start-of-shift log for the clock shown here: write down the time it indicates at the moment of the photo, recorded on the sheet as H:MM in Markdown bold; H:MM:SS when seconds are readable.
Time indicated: **3:16**
